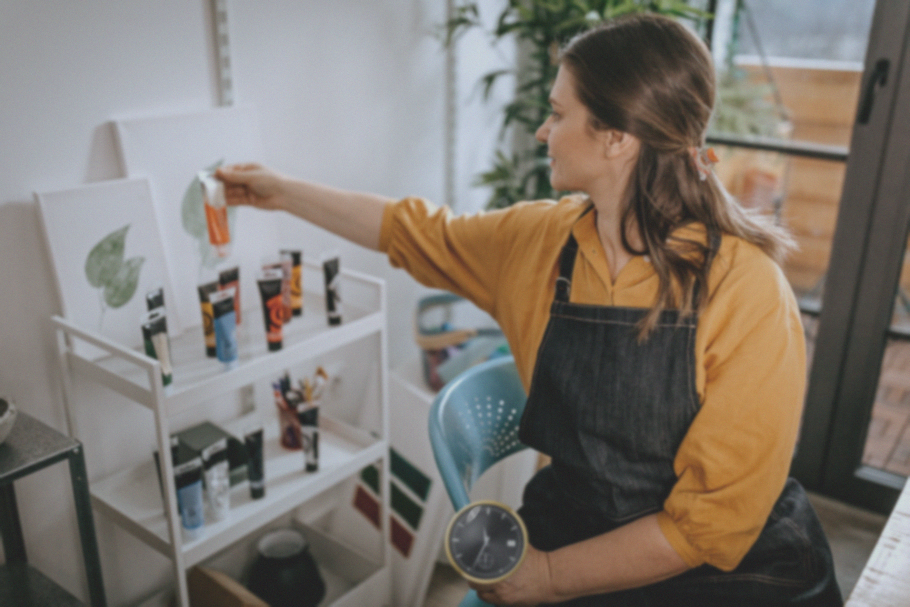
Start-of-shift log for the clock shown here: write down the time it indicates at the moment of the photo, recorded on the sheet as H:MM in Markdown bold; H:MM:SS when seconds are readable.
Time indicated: **11:34**
